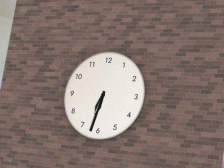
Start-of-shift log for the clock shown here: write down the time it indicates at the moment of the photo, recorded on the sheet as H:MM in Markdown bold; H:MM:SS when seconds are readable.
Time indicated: **6:32**
